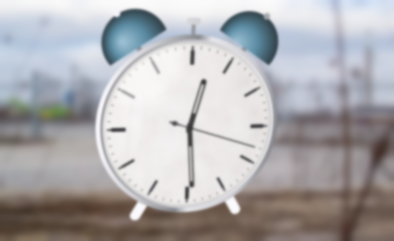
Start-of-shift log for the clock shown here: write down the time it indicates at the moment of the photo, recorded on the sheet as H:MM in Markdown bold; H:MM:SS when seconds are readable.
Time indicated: **12:29:18**
